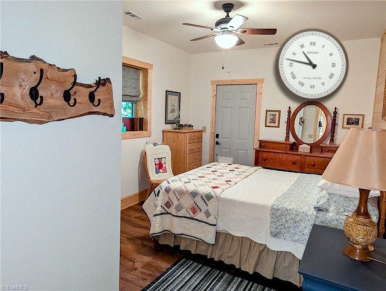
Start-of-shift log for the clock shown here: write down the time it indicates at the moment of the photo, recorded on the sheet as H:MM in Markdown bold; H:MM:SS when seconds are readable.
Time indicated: **10:47**
